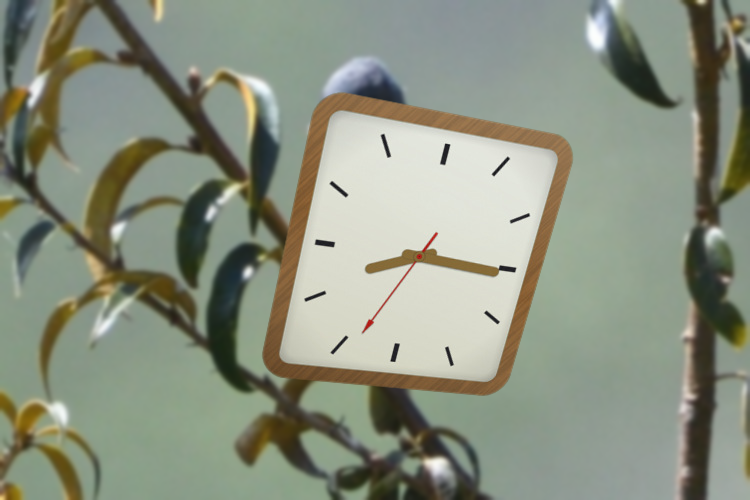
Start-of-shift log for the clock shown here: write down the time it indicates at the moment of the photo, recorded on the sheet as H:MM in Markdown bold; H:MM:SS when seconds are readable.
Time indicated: **8:15:34**
